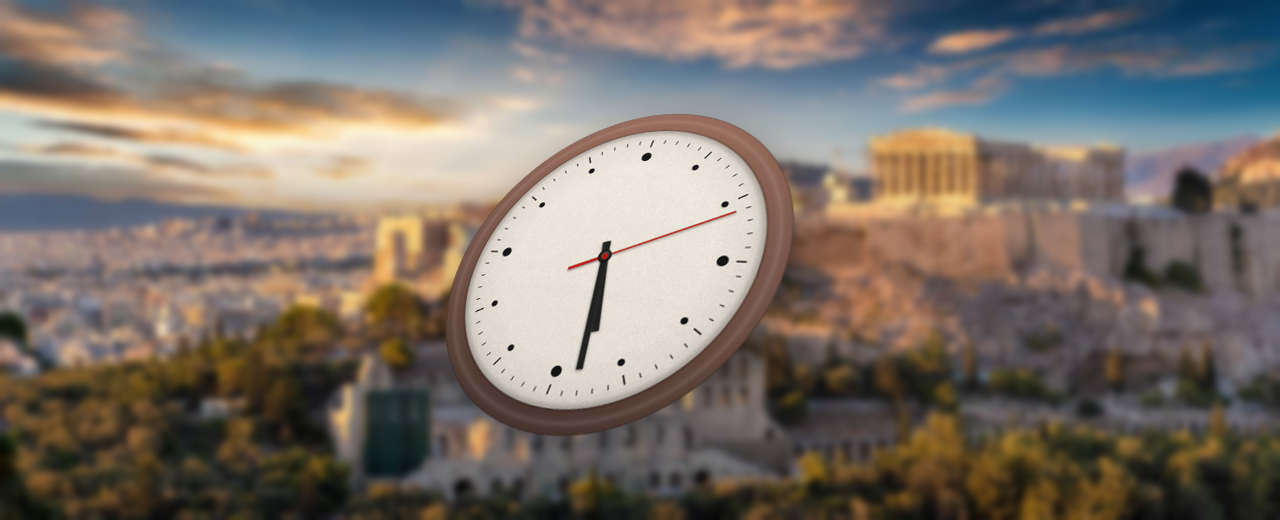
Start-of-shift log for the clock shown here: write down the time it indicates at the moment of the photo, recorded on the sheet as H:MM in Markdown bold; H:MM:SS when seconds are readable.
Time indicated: **5:28:11**
